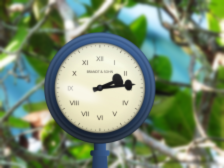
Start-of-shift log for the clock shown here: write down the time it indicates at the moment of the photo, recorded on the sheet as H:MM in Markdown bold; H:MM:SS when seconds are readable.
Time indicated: **2:14**
